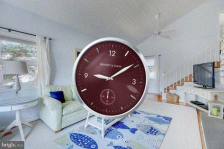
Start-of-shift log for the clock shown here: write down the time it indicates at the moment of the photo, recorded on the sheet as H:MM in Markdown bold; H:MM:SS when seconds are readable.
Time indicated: **9:09**
